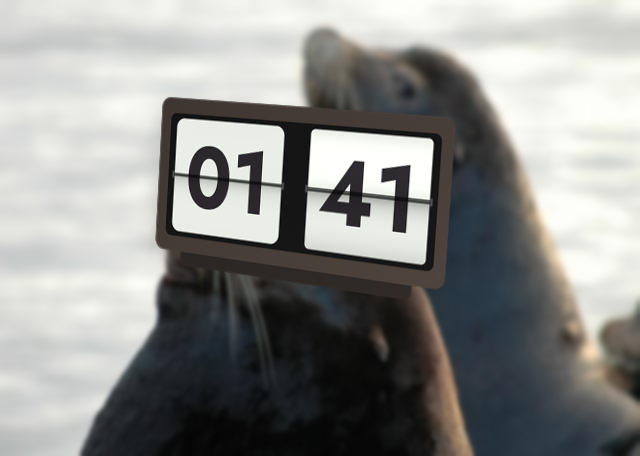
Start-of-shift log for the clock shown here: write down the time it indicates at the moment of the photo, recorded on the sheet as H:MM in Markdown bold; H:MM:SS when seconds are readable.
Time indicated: **1:41**
